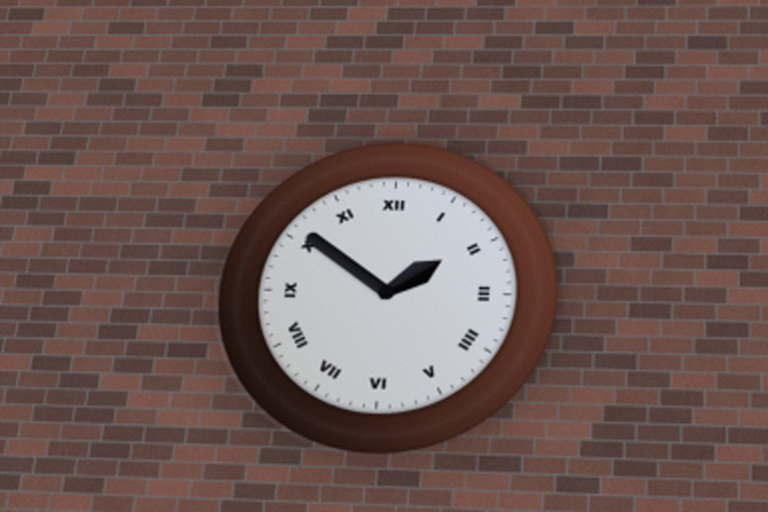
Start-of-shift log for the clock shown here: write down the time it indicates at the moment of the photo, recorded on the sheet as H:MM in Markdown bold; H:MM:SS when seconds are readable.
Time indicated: **1:51**
